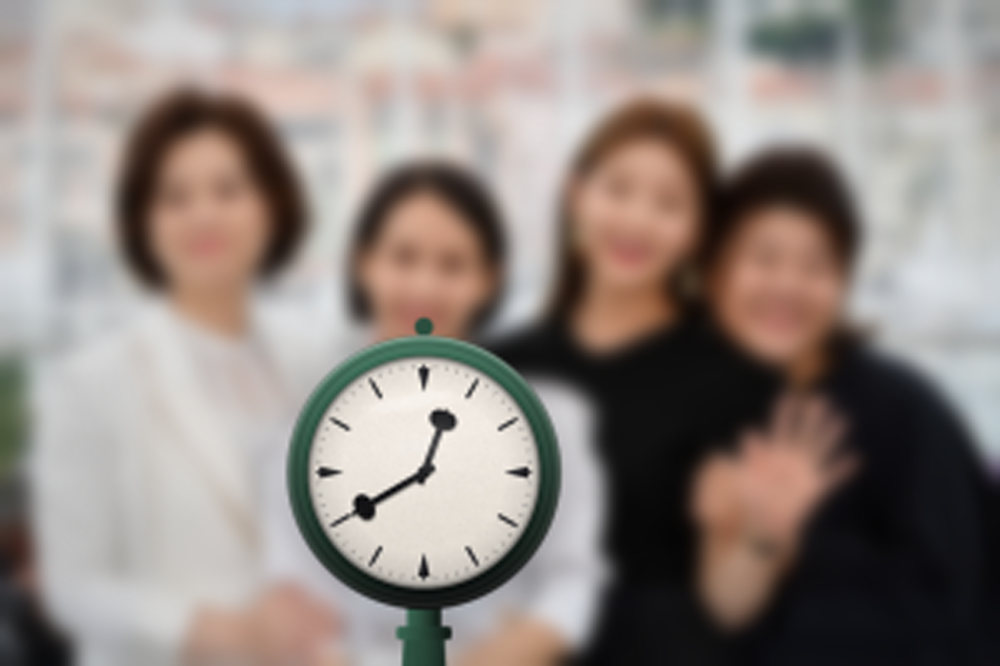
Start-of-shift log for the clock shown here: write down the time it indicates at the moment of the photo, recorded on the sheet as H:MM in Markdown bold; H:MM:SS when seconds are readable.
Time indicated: **12:40**
